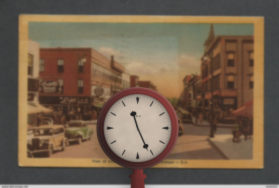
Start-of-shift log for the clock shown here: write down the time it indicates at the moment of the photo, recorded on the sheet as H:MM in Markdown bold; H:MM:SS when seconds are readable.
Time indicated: **11:26**
